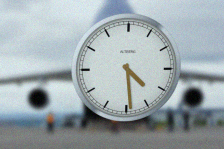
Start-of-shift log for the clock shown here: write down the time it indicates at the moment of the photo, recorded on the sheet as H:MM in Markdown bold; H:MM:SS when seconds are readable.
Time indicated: **4:29**
